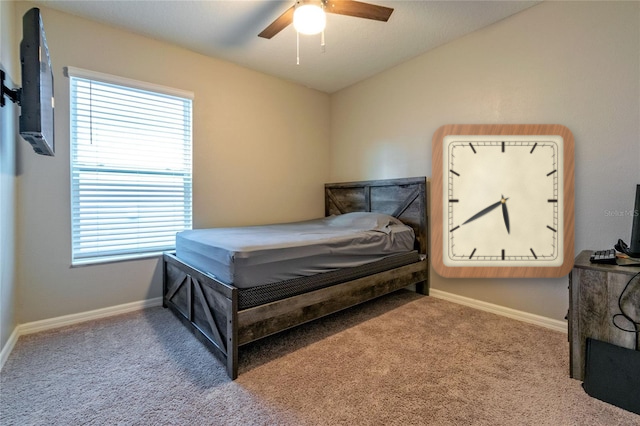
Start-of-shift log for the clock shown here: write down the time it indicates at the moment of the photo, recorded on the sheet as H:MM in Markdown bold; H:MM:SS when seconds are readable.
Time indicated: **5:40**
